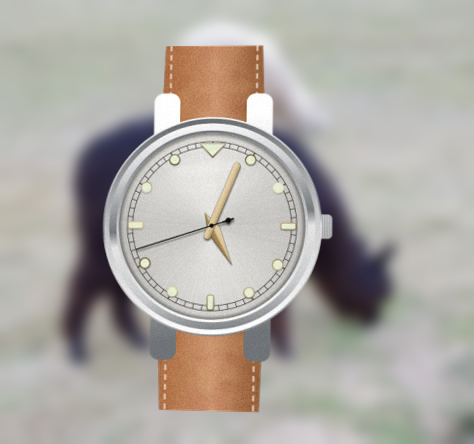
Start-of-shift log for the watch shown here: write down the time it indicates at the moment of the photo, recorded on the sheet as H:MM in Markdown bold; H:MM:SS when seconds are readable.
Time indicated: **5:03:42**
